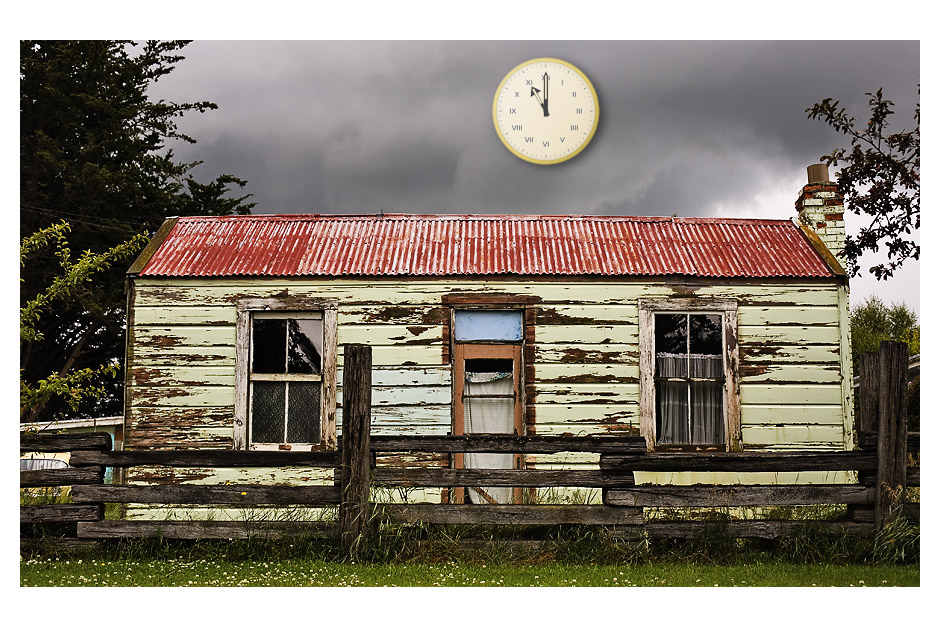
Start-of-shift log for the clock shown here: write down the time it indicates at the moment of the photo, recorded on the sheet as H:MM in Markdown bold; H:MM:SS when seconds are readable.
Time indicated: **11:00**
